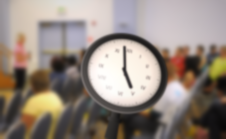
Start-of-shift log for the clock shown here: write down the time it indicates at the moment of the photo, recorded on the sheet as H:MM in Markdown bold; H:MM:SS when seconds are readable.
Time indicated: **4:58**
